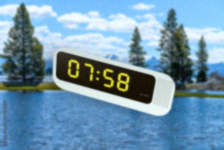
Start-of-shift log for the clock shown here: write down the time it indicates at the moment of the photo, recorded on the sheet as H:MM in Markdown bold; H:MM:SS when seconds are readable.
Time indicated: **7:58**
